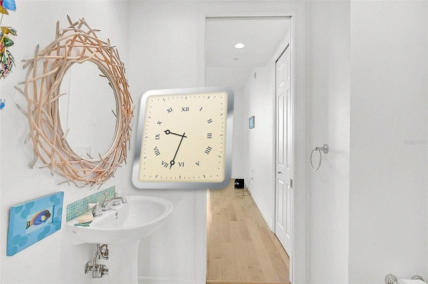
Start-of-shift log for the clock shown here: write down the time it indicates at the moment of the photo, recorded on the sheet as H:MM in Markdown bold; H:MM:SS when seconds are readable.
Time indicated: **9:33**
